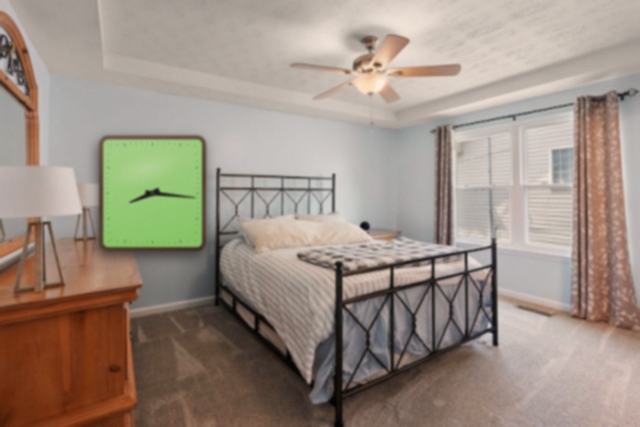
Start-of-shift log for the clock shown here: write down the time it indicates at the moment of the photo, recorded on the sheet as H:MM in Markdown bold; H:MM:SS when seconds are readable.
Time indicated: **8:16**
